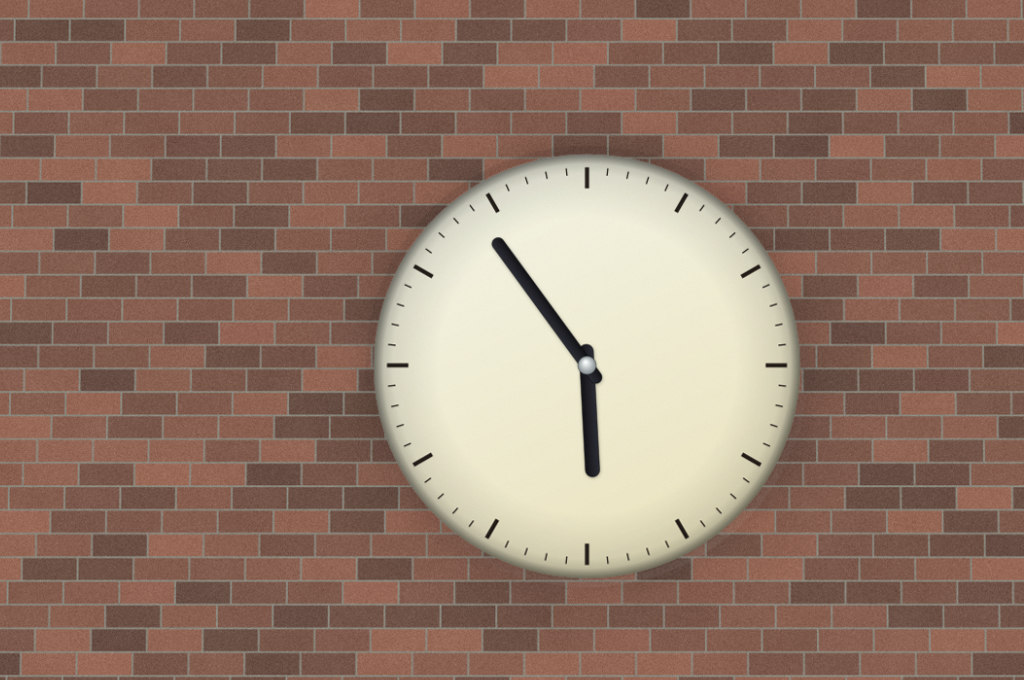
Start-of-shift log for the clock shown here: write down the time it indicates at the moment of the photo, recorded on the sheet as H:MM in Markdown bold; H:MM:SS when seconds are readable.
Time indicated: **5:54**
